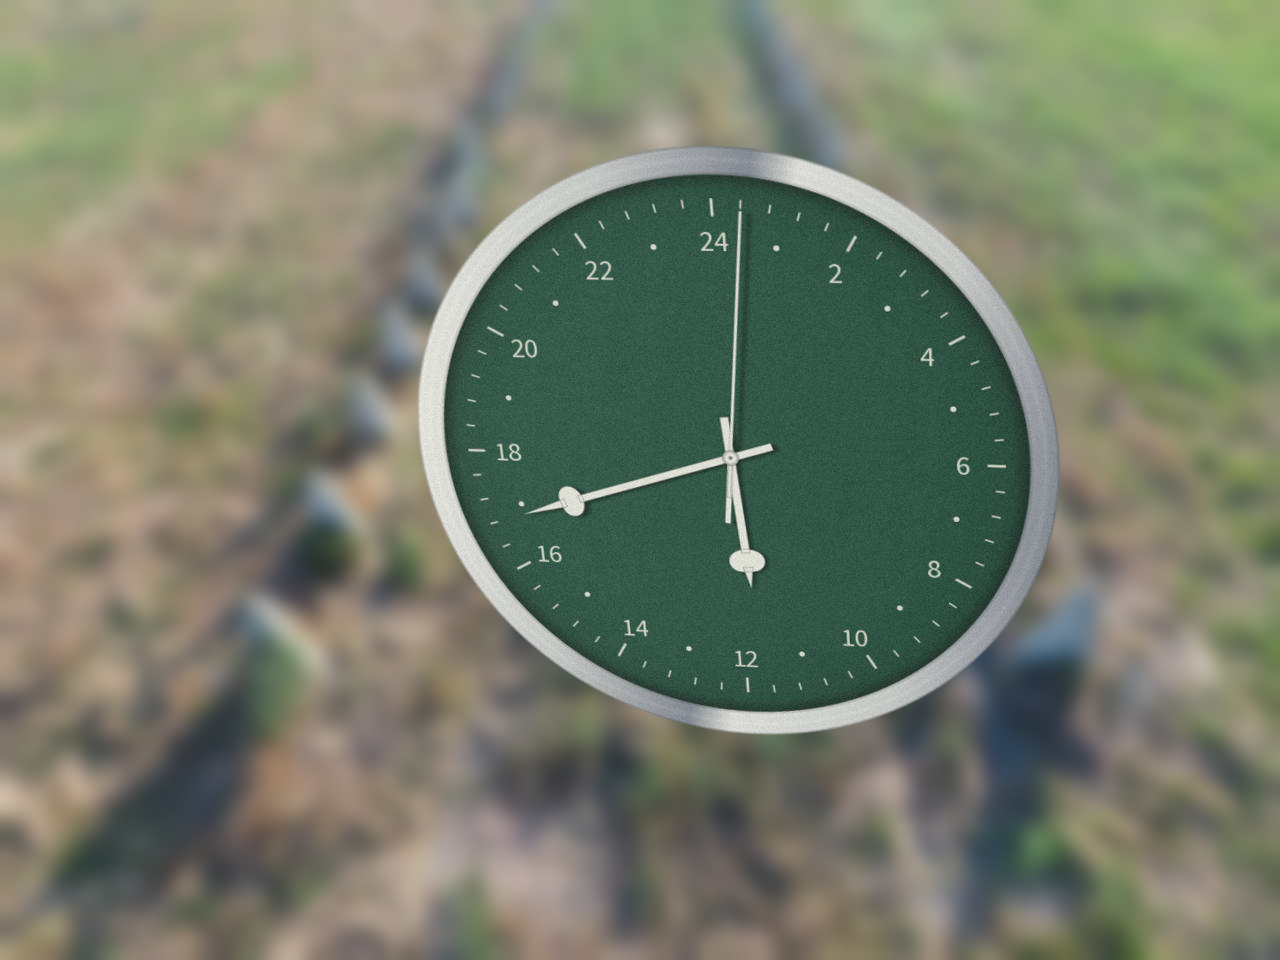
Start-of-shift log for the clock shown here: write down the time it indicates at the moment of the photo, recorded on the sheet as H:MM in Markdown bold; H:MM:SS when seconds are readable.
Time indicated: **11:42:01**
